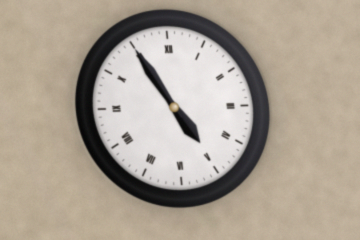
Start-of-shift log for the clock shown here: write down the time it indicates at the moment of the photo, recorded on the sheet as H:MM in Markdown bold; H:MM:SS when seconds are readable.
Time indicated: **4:55**
